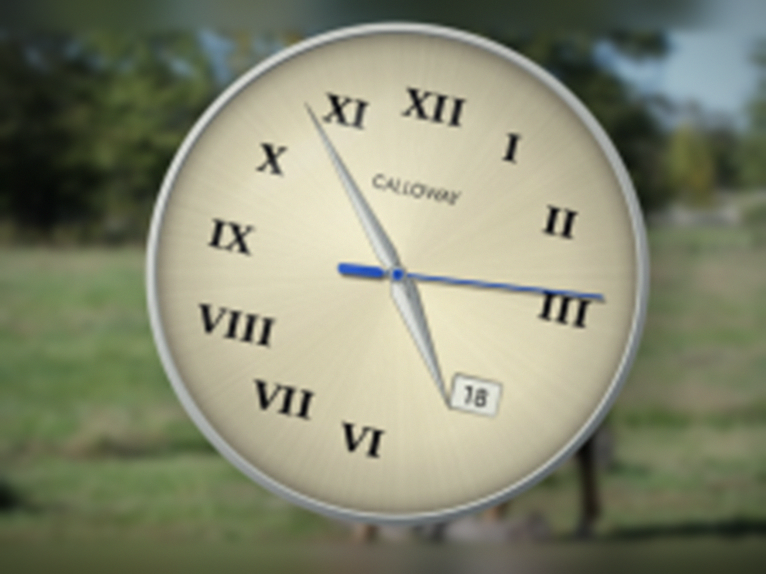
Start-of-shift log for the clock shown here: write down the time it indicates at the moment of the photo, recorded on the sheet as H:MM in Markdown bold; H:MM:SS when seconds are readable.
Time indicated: **4:53:14**
